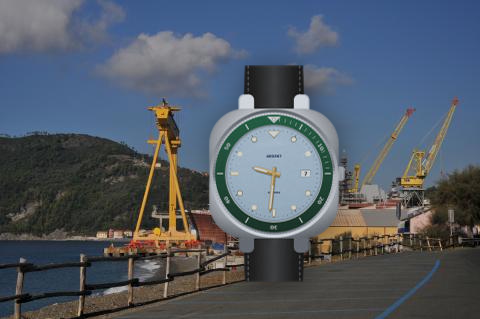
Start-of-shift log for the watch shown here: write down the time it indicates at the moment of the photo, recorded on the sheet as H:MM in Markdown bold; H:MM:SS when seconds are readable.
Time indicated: **9:31**
